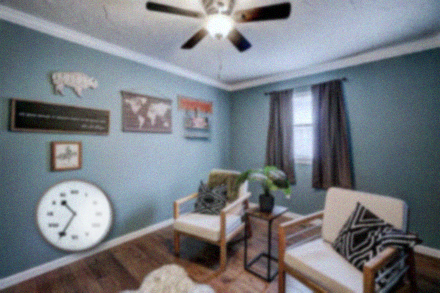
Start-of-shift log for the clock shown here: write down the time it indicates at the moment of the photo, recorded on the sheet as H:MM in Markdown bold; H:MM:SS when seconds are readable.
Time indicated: **10:35**
